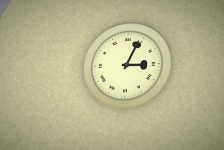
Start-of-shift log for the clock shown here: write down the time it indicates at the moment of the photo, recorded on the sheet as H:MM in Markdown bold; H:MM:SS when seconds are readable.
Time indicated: **3:04**
